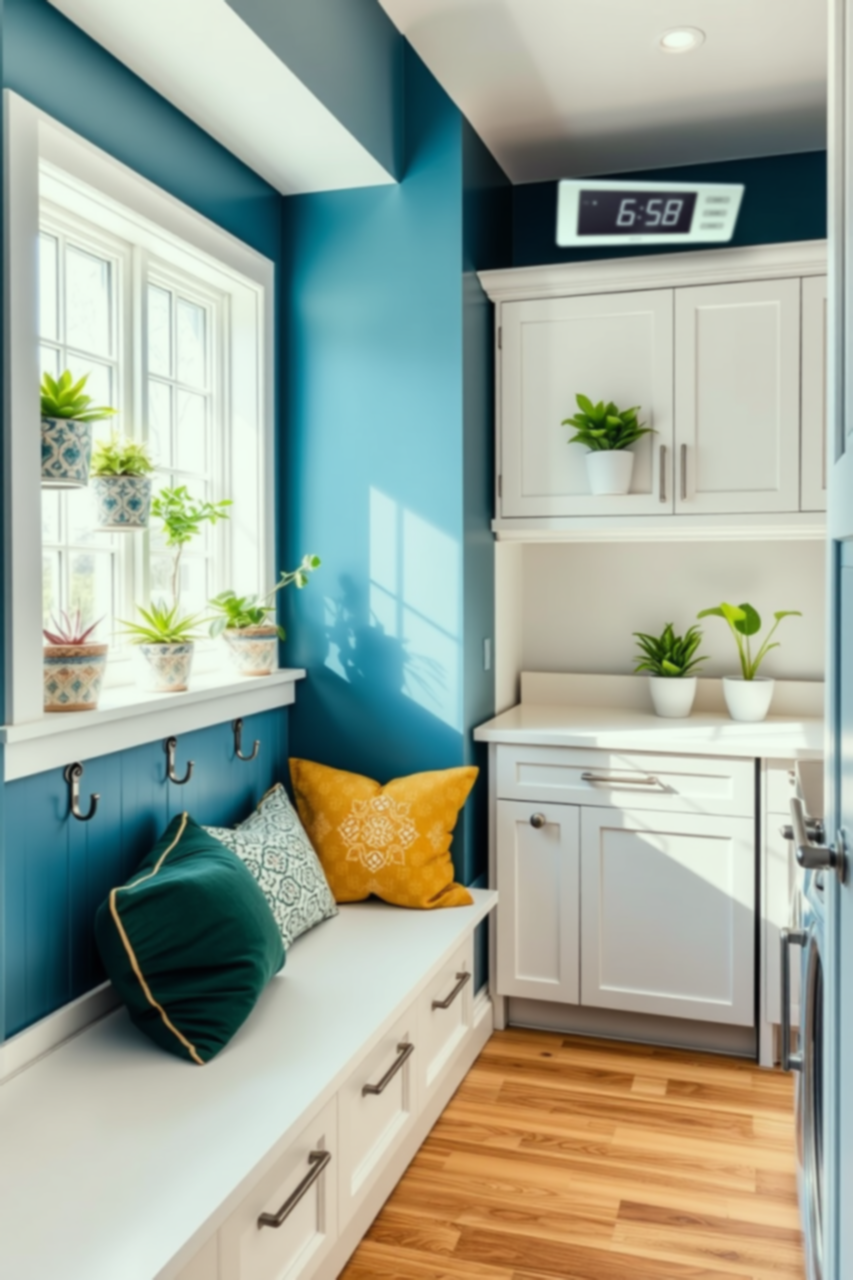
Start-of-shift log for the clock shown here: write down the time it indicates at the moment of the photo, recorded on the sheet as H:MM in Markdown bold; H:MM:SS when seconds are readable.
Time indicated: **6:58**
